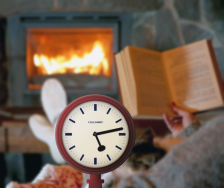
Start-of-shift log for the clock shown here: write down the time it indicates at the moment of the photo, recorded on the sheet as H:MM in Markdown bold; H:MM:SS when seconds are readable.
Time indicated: **5:13**
